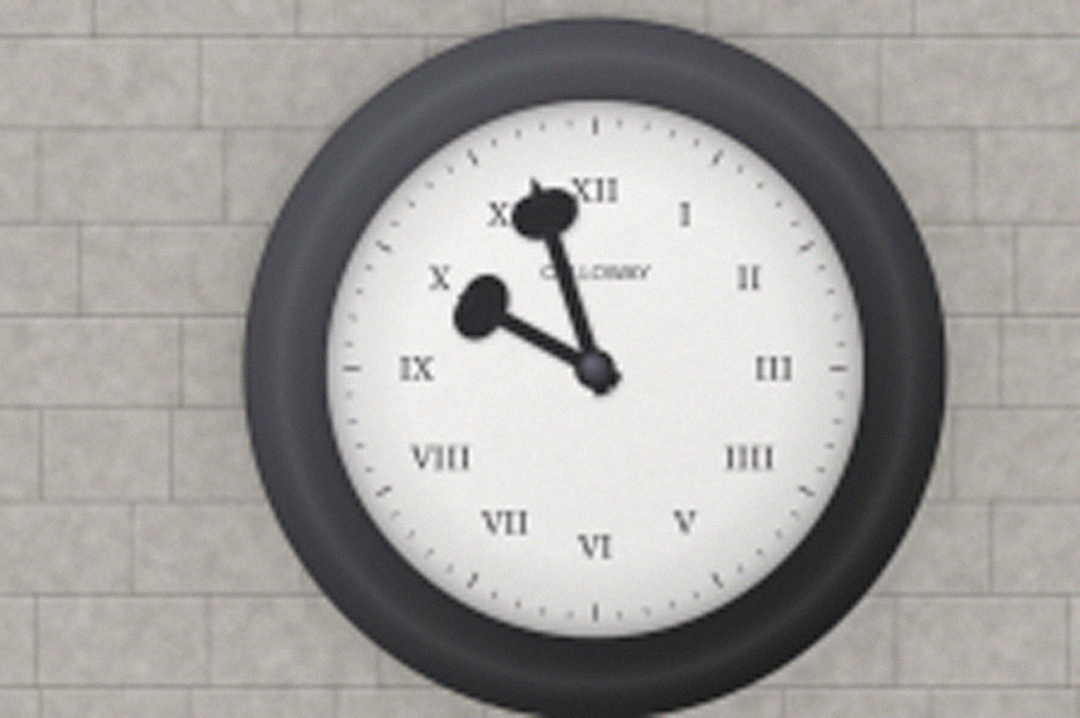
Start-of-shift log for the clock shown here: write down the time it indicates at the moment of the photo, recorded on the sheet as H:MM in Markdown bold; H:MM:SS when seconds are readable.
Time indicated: **9:57**
